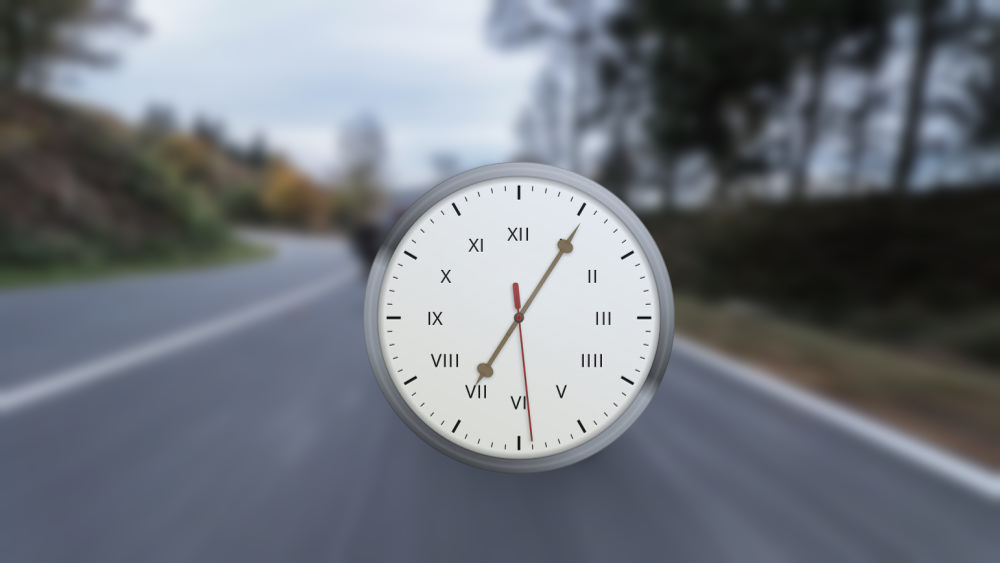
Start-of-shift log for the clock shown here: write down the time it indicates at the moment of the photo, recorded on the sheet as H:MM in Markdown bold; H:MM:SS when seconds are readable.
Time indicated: **7:05:29**
